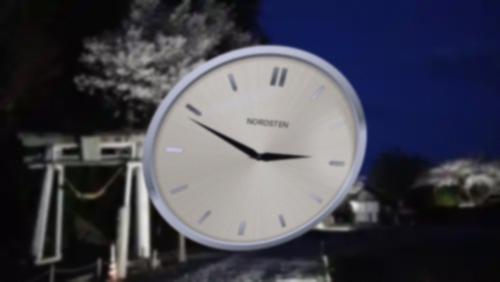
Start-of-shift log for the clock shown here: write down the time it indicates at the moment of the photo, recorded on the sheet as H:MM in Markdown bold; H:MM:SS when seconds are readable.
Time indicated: **2:49**
